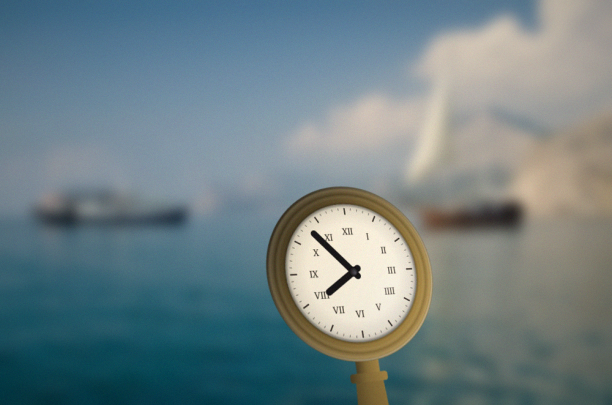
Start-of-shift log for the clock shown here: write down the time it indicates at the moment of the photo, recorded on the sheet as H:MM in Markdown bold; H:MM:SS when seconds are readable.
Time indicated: **7:53**
